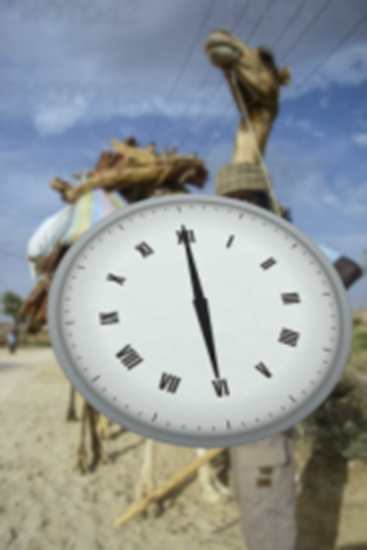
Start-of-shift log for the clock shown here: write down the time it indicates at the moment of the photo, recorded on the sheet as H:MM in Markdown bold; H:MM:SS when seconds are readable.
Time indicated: **6:00**
